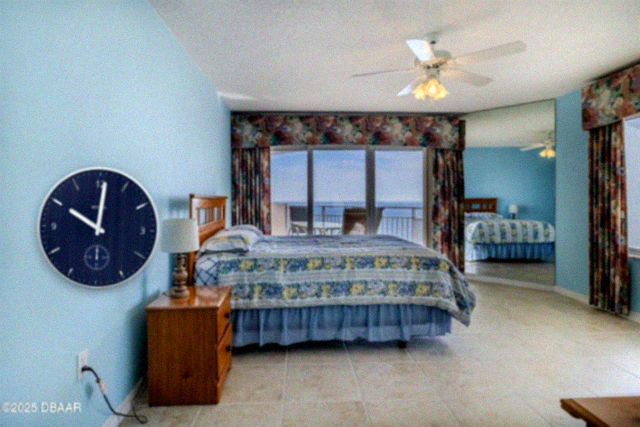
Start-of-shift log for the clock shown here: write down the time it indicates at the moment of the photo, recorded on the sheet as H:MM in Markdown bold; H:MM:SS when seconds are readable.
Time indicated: **10:01**
